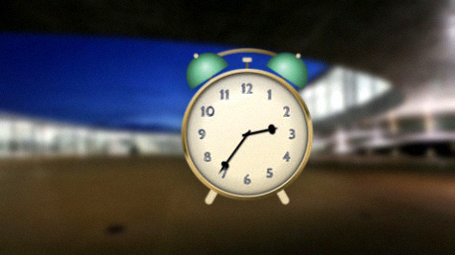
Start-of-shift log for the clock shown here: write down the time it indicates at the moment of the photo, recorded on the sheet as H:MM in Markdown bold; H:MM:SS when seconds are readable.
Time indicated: **2:36**
